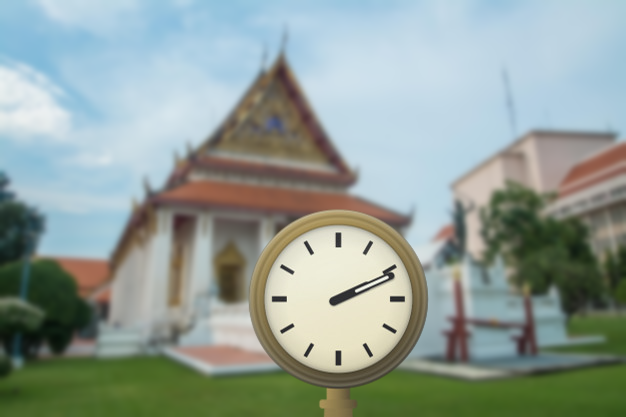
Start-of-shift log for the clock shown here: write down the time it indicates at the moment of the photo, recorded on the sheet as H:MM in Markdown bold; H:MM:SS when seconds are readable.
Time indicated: **2:11**
